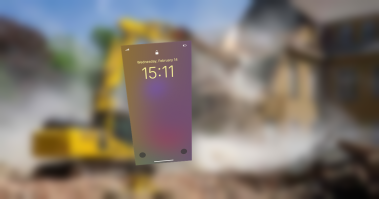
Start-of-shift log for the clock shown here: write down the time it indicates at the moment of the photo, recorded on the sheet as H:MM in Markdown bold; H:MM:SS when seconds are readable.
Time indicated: **15:11**
